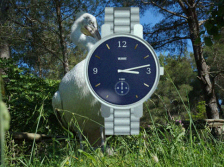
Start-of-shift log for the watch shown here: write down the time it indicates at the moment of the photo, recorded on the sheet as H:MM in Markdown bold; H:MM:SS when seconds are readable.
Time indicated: **3:13**
